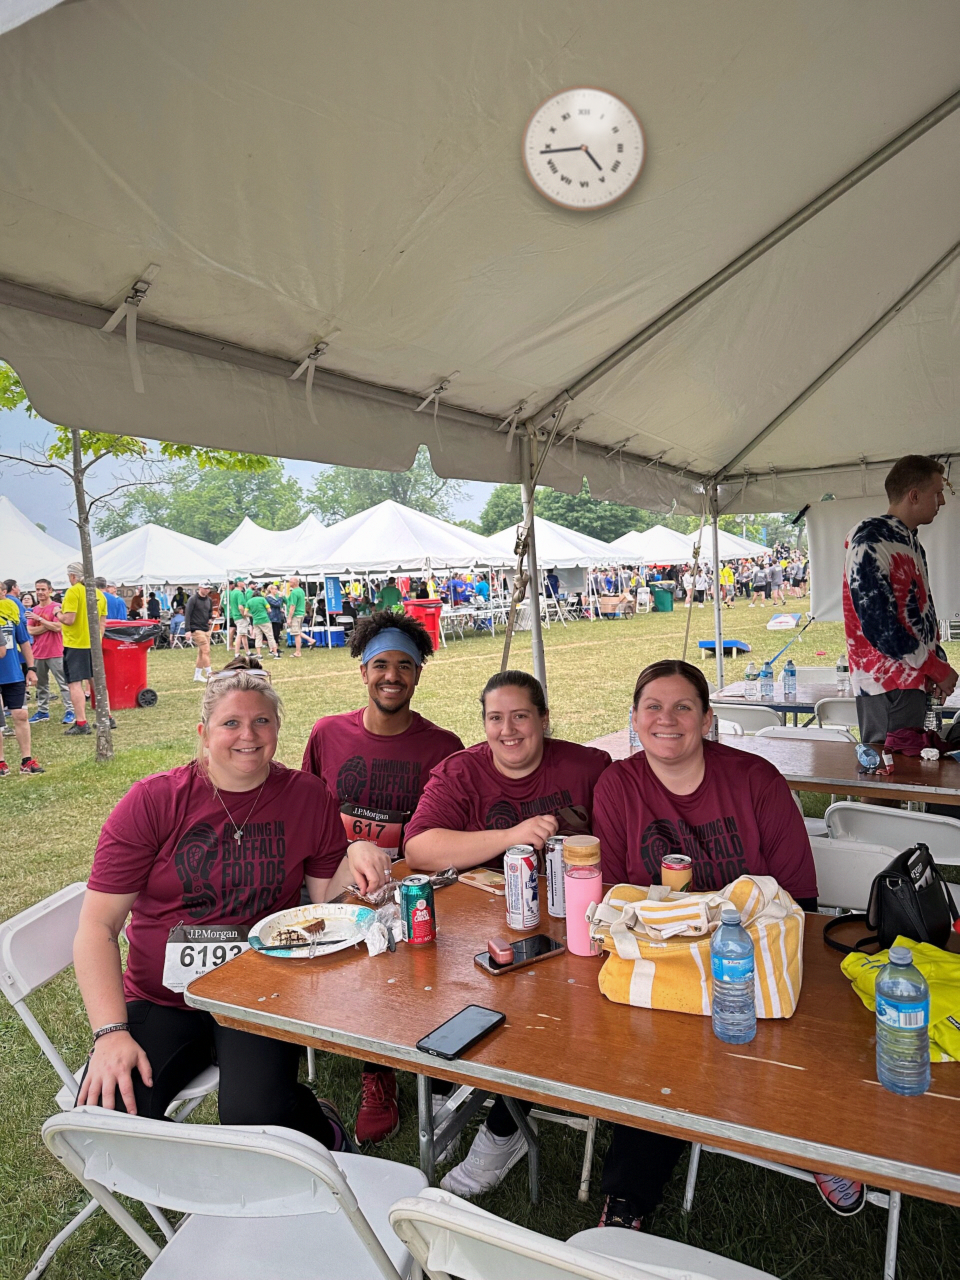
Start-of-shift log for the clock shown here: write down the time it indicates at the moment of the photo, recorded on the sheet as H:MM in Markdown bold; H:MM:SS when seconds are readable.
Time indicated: **4:44**
